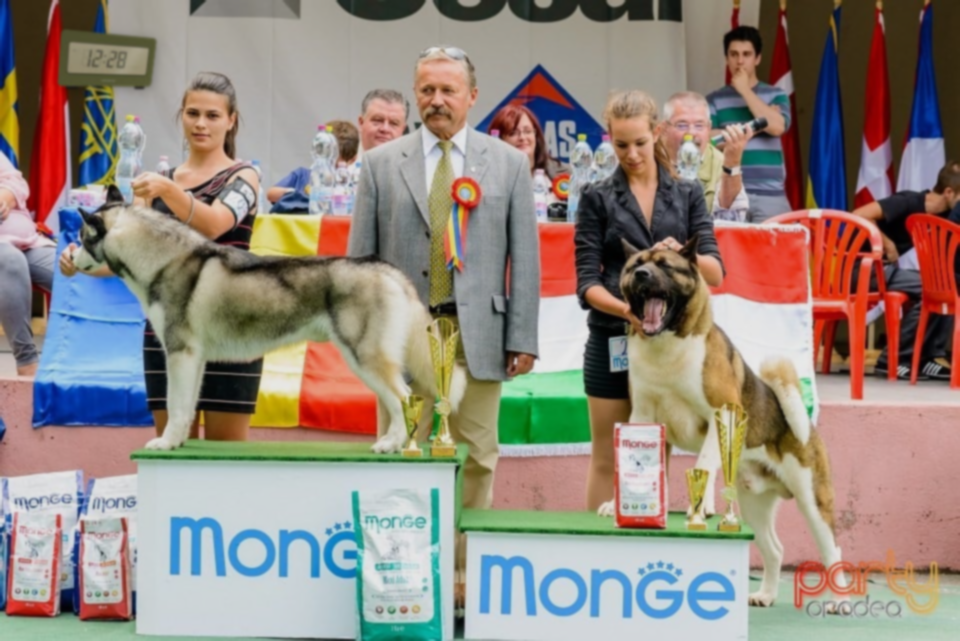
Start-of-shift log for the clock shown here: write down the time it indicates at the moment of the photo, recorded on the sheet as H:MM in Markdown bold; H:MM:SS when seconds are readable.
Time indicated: **12:28**
